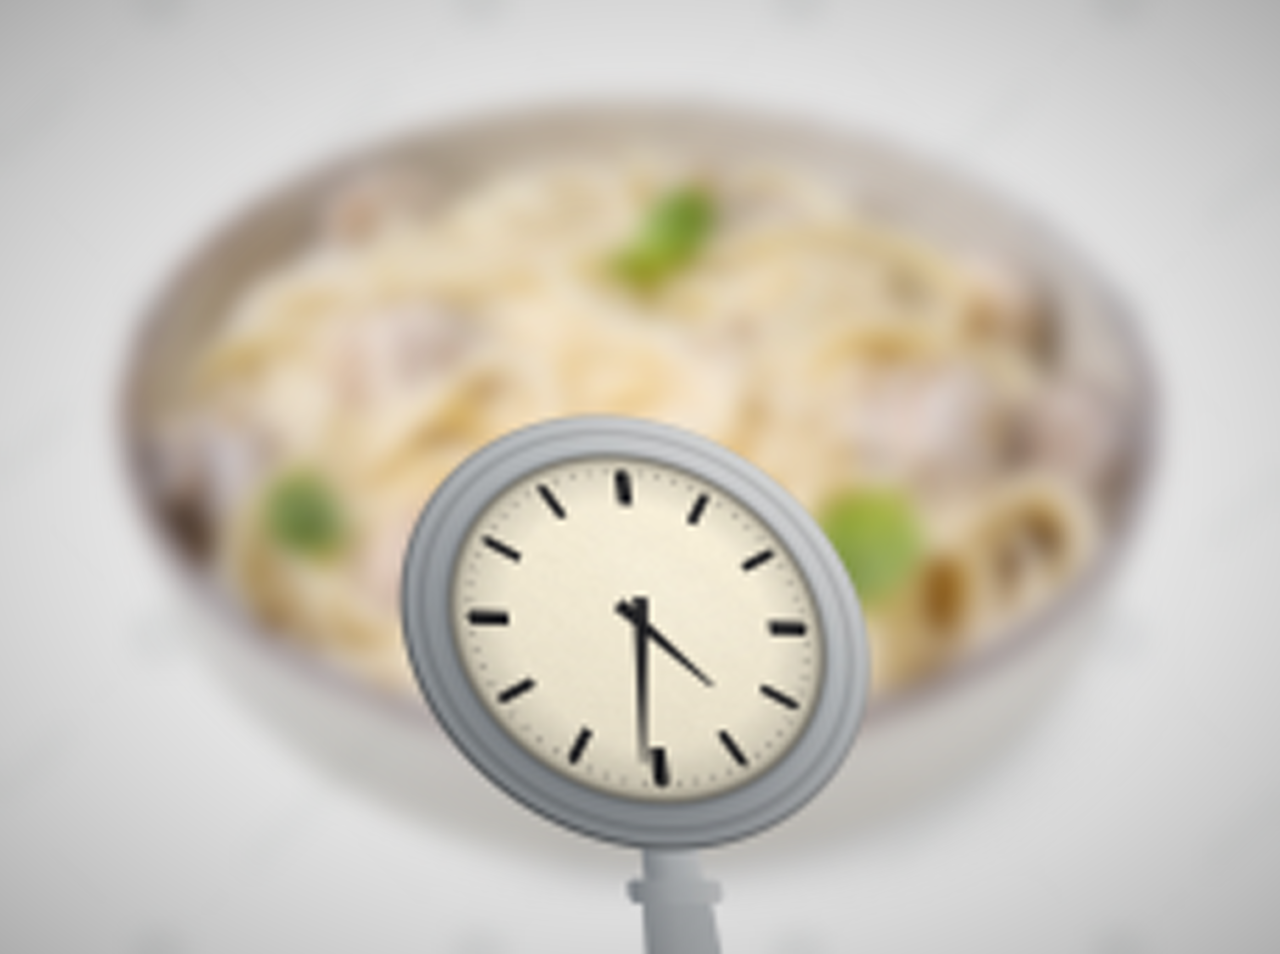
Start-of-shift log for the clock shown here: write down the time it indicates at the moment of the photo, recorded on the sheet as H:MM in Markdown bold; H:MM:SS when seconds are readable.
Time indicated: **4:31**
